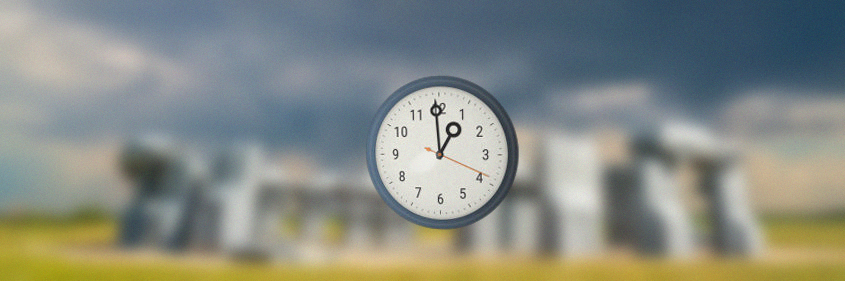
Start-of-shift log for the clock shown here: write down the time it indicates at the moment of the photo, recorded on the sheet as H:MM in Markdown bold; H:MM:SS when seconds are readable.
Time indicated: **12:59:19**
